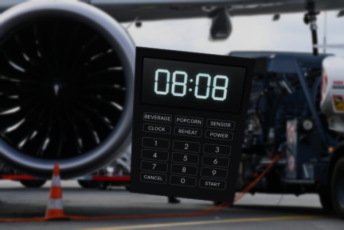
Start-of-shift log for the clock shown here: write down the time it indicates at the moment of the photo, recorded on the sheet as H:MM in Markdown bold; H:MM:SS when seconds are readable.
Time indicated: **8:08**
